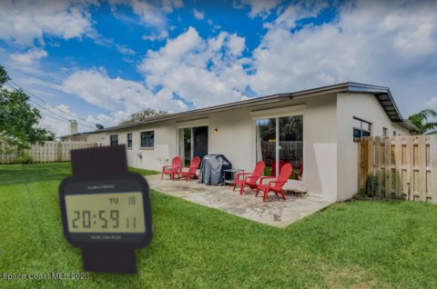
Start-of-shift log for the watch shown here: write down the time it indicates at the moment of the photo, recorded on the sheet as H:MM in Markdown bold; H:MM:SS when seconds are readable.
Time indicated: **20:59:11**
